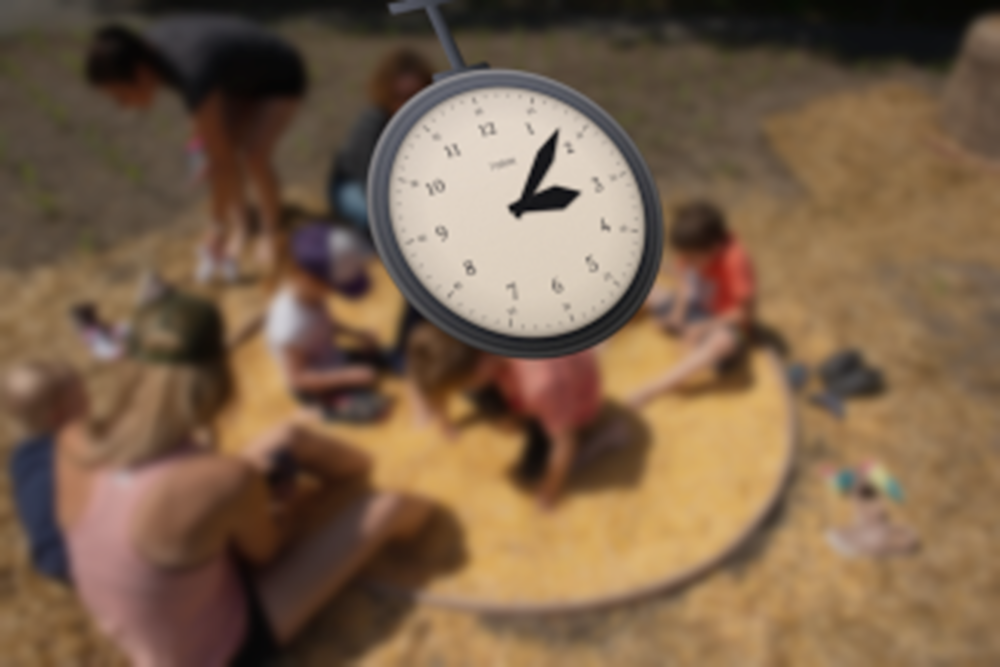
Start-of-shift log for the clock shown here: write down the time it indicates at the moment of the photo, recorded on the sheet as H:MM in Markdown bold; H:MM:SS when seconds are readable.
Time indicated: **3:08**
